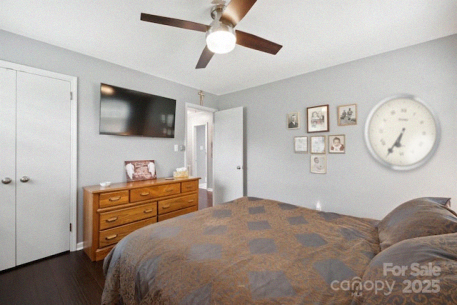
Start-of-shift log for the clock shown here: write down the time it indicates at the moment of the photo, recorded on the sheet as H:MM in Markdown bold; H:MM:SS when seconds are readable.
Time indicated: **6:35**
